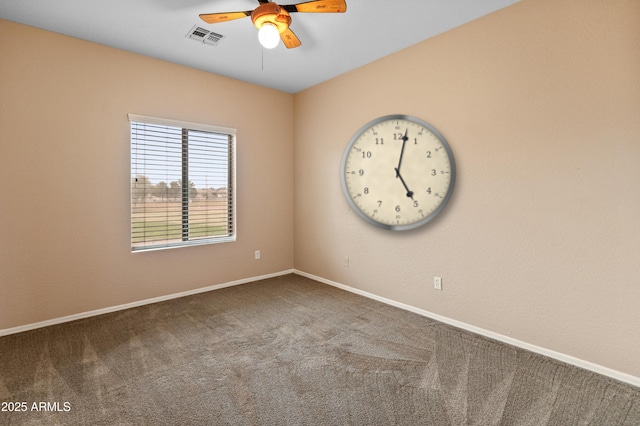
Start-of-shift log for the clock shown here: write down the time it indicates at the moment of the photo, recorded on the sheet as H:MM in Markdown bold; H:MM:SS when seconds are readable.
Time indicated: **5:02**
